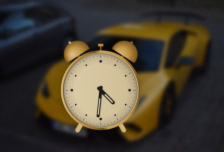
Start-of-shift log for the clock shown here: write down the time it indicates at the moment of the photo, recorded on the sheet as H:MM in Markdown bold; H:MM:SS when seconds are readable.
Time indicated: **4:31**
